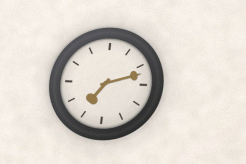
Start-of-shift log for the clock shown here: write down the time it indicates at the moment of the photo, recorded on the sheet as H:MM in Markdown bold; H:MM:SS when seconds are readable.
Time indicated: **7:12**
